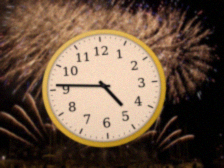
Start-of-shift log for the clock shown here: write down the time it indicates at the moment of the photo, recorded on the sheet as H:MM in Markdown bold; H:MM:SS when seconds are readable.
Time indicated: **4:46**
